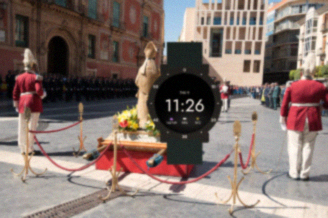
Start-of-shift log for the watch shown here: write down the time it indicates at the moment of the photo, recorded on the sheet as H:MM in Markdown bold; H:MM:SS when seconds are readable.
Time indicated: **11:26**
